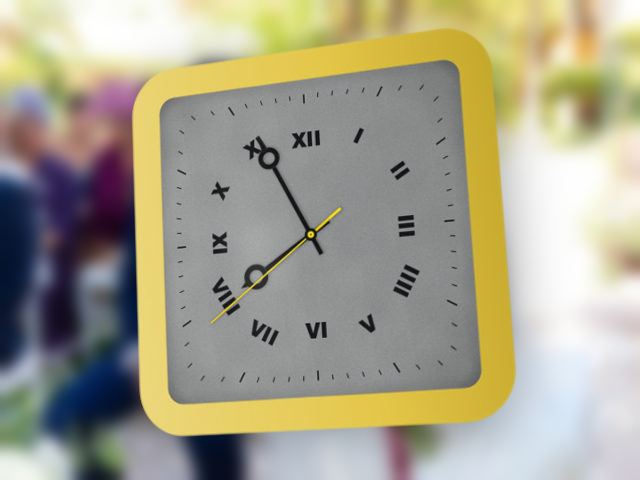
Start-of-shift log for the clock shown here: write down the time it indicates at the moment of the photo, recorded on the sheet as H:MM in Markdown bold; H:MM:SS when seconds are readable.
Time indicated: **7:55:39**
